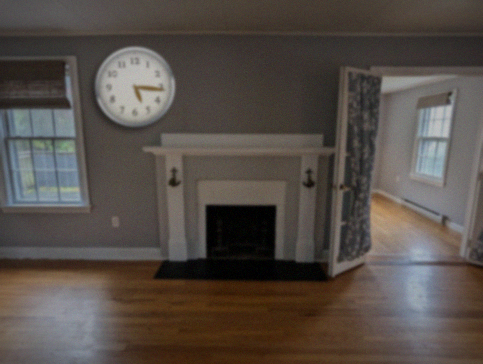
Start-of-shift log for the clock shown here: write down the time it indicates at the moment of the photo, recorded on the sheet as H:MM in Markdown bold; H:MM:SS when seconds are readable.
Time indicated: **5:16**
